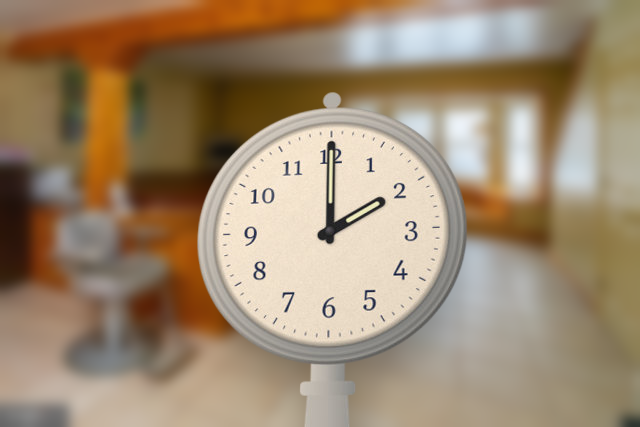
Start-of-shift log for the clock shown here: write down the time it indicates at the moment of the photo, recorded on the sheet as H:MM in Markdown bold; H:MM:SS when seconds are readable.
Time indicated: **2:00**
